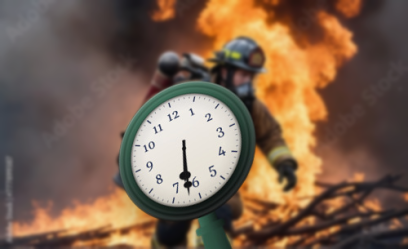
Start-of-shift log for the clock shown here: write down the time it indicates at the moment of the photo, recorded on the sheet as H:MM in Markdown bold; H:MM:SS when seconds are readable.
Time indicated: **6:32**
